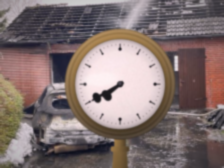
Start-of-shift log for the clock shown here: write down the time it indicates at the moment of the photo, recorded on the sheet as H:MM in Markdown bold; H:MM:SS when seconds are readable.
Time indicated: **7:40**
